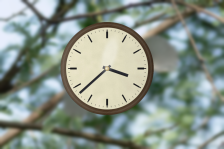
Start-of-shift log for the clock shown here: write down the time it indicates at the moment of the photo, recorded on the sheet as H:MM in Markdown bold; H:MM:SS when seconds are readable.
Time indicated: **3:38**
